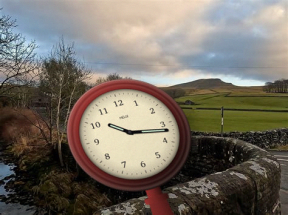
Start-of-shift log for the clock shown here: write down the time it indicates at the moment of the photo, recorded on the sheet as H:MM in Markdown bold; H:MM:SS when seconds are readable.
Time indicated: **10:17**
